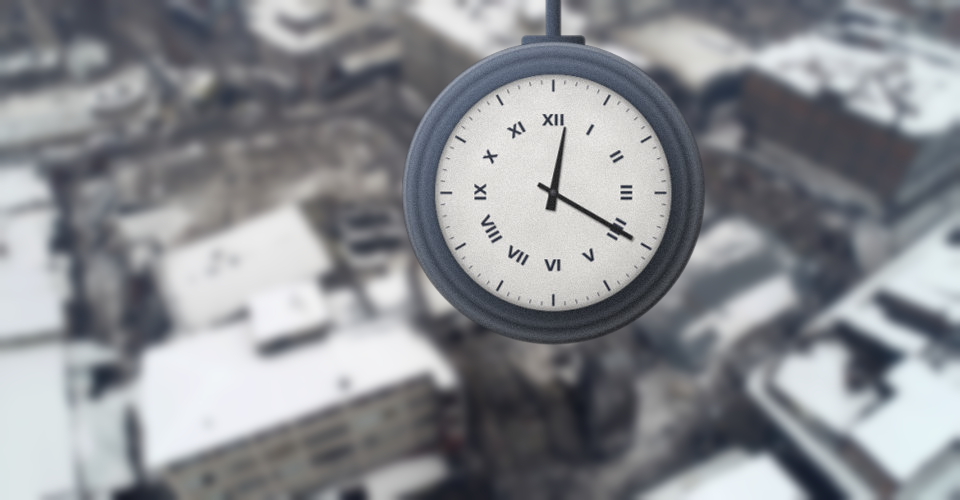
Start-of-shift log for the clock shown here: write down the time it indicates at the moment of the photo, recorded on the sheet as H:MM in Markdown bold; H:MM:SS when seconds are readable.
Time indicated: **12:20**
